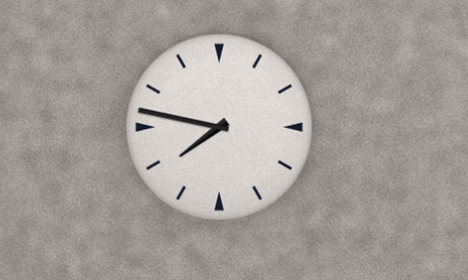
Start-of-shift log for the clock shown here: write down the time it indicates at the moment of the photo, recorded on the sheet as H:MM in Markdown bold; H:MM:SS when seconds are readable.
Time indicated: **7:47**
